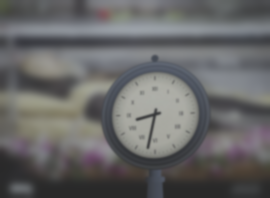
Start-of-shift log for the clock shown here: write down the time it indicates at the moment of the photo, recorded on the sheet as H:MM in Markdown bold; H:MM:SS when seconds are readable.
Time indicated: **8:32**
